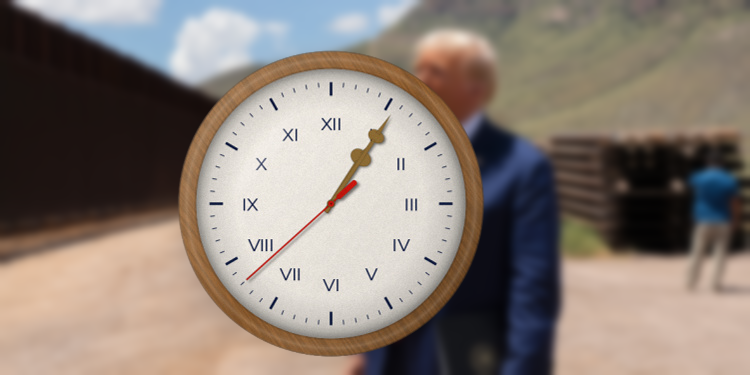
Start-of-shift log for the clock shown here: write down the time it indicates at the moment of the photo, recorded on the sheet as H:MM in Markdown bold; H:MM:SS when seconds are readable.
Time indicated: **1:05:38**
